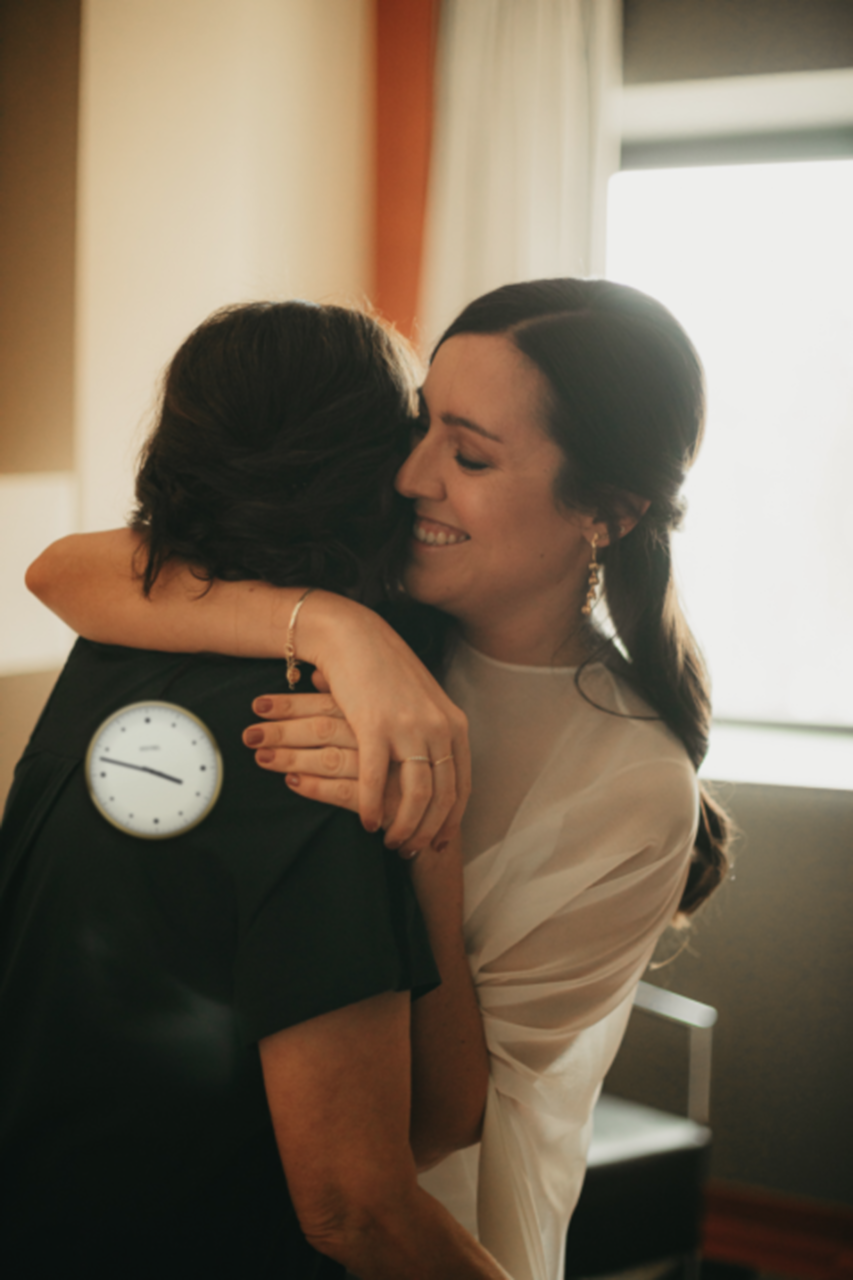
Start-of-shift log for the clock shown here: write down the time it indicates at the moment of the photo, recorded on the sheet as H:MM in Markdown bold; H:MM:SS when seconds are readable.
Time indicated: **3:48**
